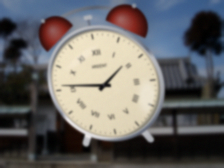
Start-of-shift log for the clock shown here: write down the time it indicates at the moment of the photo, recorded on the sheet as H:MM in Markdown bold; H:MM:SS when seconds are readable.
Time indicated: **1:46**
